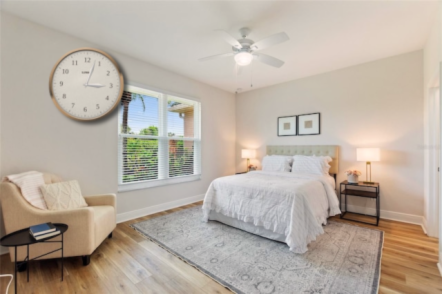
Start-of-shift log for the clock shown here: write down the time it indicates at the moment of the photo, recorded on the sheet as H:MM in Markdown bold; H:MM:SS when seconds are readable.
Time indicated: **3:03**
